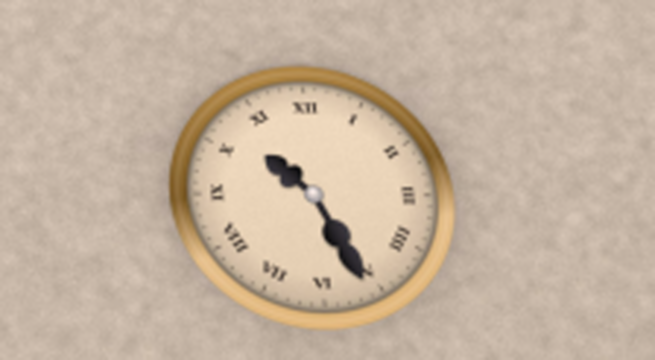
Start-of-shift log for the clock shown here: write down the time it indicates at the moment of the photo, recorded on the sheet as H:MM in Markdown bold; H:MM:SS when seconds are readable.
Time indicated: **10:26**
